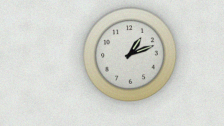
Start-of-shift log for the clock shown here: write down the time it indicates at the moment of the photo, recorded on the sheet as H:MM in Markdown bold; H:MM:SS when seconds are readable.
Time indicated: **1:12**
